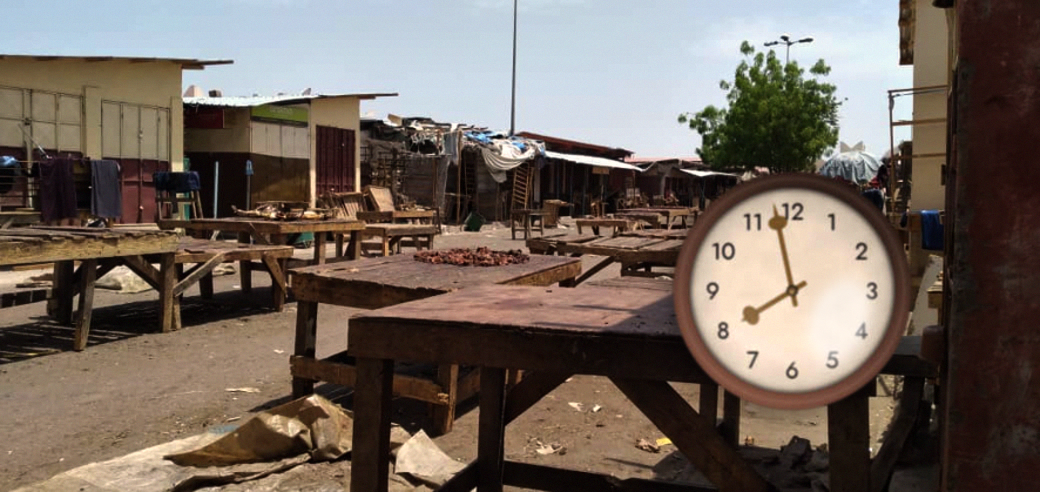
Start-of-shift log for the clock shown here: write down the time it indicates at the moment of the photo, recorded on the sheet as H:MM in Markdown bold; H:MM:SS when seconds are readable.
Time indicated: **7:58**
